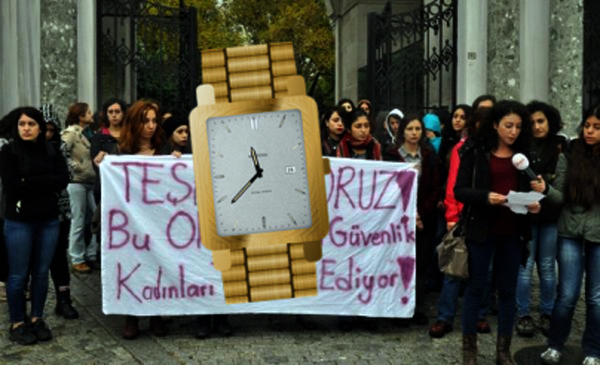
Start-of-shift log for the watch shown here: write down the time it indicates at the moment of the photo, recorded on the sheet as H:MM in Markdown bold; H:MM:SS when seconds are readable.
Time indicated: **11:38**
